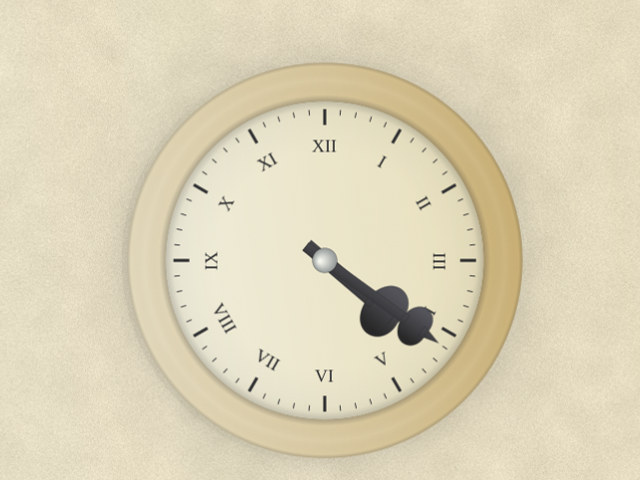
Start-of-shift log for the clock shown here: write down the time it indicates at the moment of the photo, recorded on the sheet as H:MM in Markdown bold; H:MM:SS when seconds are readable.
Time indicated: **4:21**
